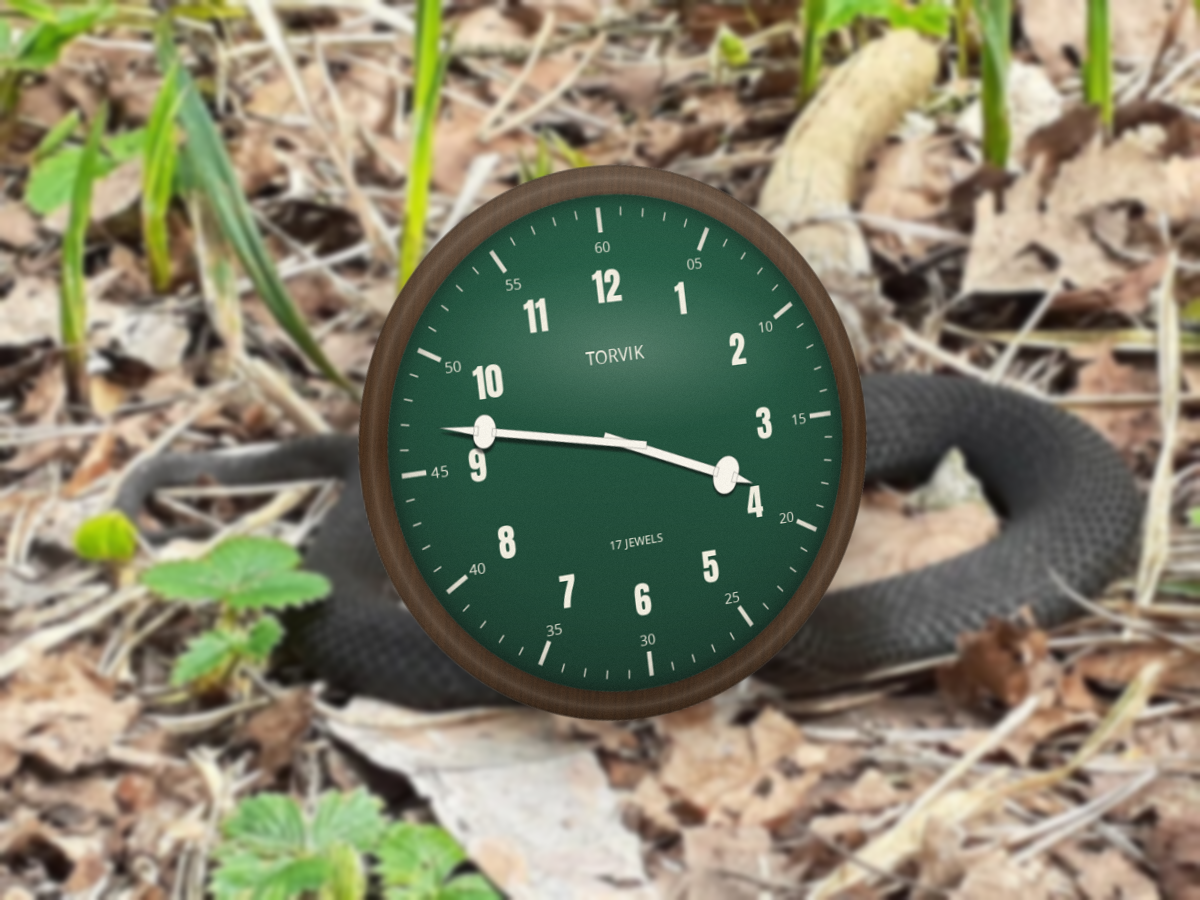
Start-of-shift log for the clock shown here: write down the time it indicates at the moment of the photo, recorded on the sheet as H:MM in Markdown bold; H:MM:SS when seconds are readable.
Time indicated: **3:47**
